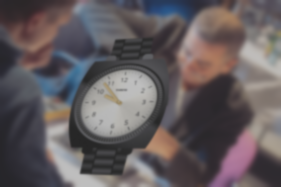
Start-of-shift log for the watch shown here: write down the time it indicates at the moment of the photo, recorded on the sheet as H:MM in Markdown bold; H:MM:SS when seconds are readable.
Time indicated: **9:53**
